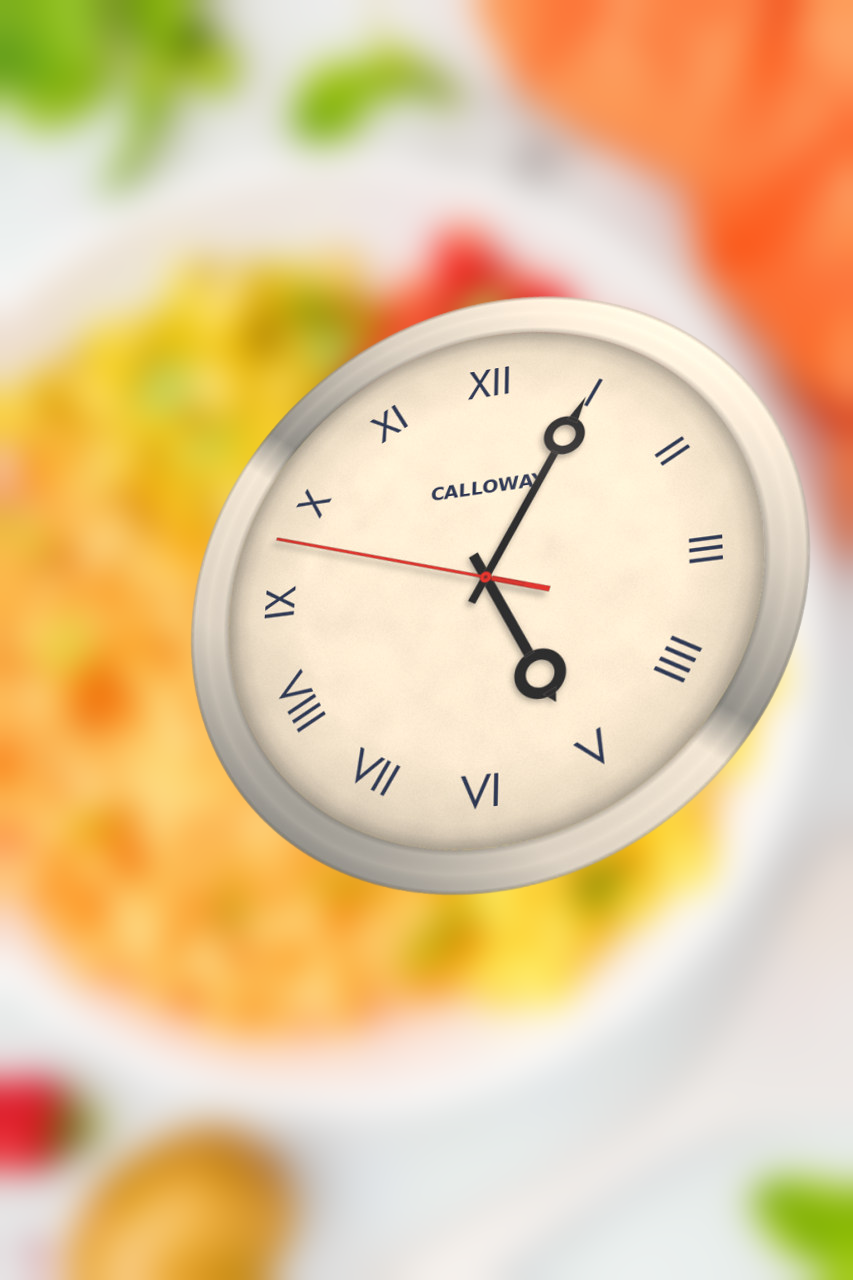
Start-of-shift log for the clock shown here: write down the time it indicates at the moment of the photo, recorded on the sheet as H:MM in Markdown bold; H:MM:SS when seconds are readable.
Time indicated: **5:04:48**
